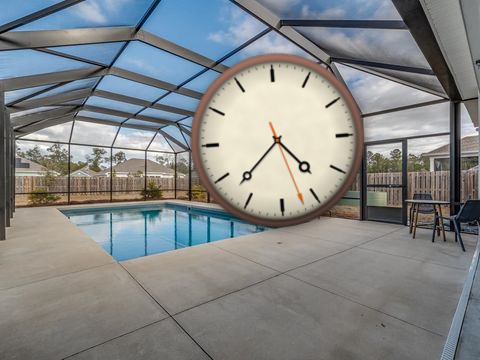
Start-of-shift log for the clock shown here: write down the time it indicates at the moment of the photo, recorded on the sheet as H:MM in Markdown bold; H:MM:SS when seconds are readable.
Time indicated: **4:37:27**
